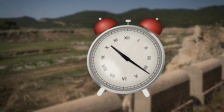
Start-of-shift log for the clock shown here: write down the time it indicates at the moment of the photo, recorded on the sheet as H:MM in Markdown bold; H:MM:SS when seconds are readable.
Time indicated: **10:21**
